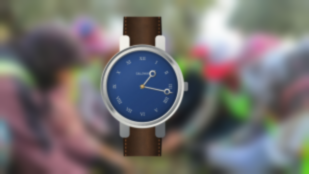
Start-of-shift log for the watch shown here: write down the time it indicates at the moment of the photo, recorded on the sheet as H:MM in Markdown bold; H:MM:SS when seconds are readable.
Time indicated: **1:17**
